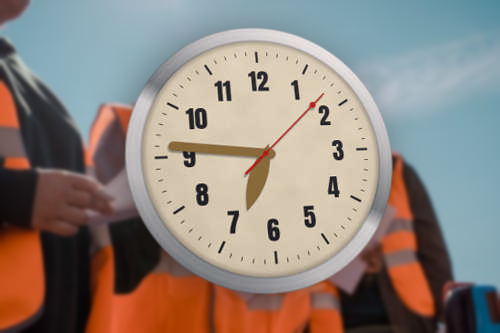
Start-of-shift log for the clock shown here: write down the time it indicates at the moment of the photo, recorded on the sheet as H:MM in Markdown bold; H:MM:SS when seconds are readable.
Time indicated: **6:46:08**
